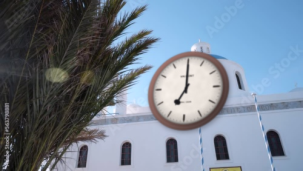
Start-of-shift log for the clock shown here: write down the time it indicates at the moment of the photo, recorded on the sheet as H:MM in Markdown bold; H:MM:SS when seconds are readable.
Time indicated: **7:00**
